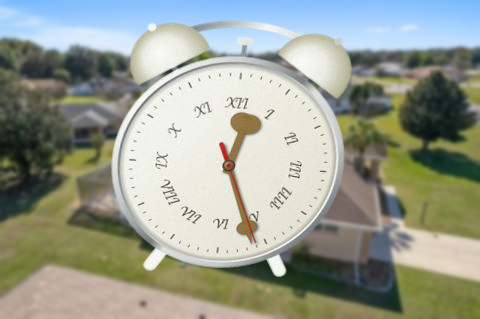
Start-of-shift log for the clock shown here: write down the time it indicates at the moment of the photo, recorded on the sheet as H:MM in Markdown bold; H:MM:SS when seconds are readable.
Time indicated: **12:26:26**
